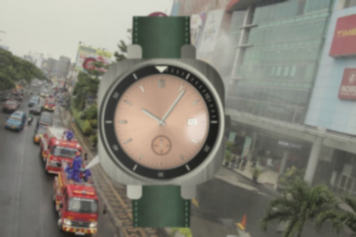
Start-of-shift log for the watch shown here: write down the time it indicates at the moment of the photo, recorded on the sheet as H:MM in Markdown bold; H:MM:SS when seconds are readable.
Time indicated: **10:06**
